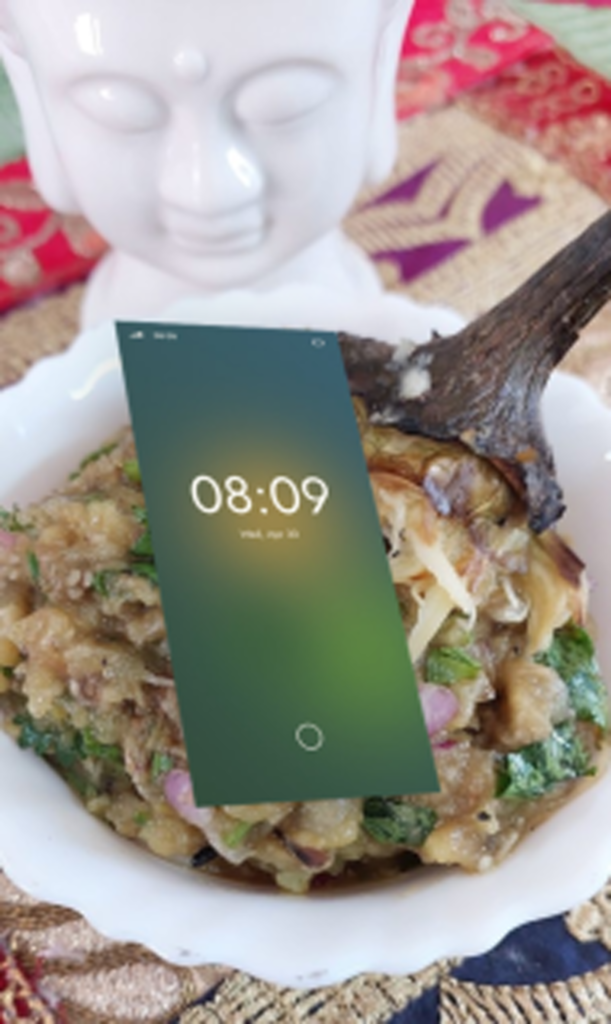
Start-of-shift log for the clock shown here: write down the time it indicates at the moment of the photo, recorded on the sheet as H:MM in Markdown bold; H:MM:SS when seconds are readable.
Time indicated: **8:09**
